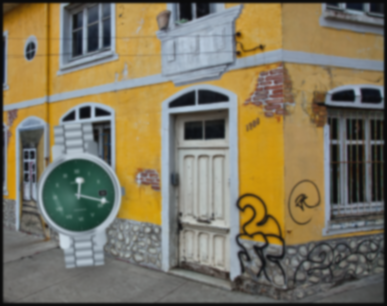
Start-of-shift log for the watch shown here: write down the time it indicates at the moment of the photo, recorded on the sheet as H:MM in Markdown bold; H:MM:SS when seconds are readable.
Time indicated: **12:18**
